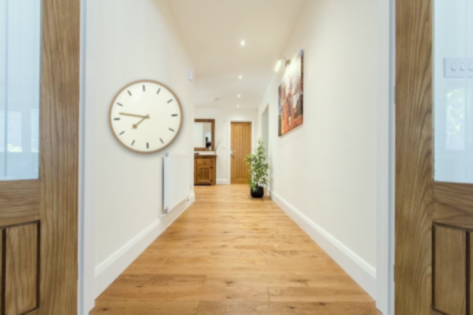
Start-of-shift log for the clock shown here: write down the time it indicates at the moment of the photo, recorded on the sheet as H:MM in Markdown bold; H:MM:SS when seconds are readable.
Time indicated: **7:47**
